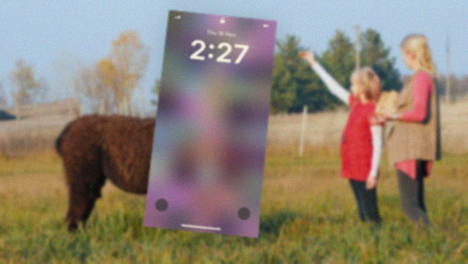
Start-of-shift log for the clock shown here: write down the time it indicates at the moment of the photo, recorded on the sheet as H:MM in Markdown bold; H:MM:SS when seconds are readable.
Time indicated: **2:27**
